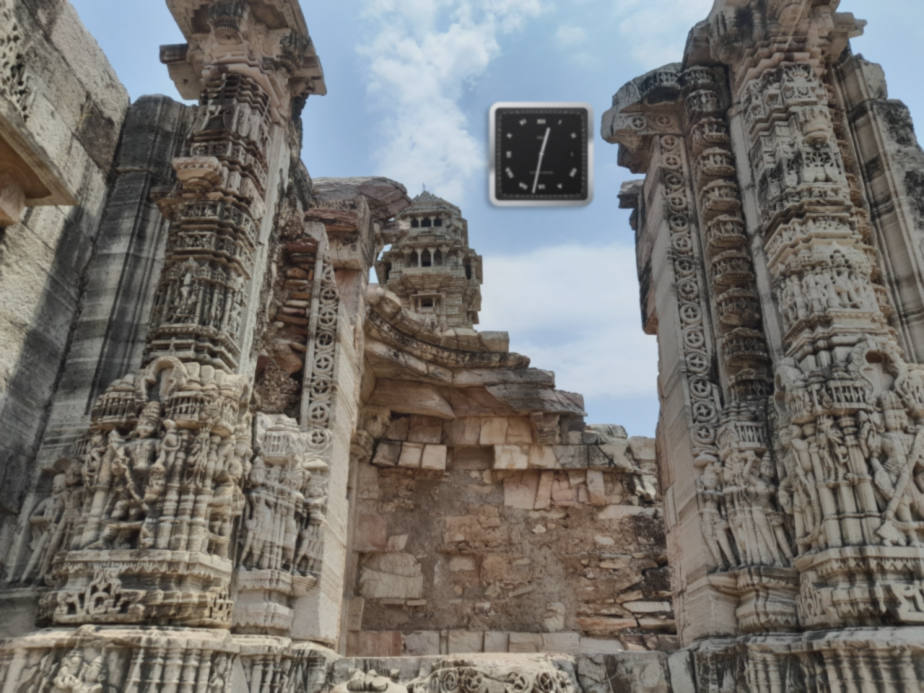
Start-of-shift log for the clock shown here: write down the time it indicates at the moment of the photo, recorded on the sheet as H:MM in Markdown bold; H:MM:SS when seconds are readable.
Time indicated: **12:32**
